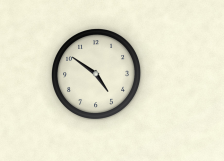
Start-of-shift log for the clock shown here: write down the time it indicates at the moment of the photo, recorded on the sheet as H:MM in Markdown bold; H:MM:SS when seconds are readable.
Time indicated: **4:51**
